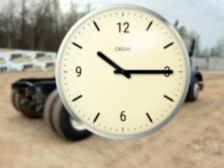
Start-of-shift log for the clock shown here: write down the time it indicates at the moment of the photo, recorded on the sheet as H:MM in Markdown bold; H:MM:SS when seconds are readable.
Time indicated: **10:15**
